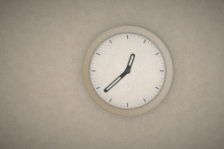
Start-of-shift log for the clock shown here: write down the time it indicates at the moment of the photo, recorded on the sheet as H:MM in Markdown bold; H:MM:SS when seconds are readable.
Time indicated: **12:38**
